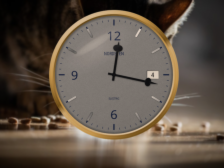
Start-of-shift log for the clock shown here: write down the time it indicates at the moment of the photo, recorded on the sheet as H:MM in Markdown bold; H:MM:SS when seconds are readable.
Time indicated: **12:17**
